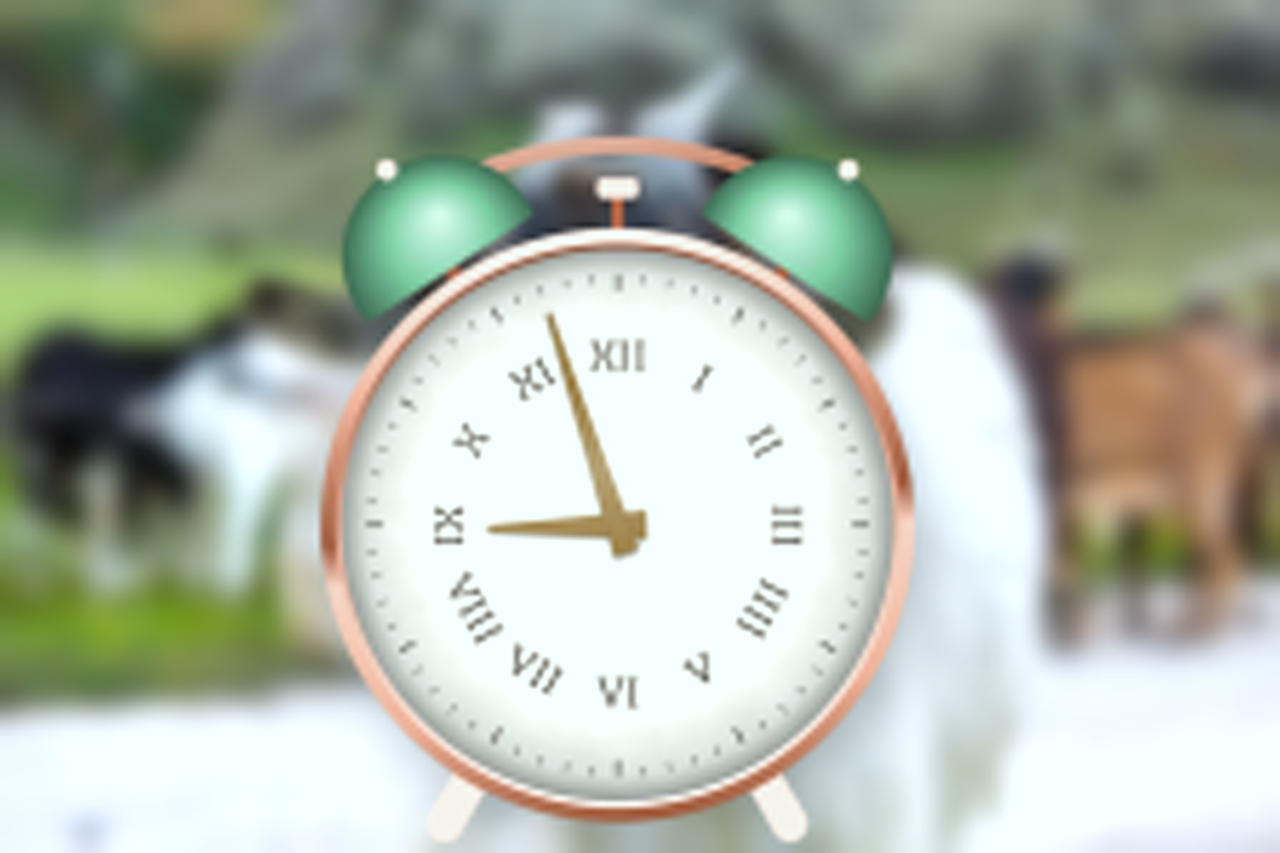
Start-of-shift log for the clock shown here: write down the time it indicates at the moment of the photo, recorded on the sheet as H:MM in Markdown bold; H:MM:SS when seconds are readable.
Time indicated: **8:57**
